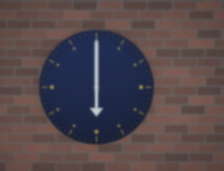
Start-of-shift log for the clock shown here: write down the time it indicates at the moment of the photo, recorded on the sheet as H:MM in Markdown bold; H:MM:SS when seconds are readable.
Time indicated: **6:00**
